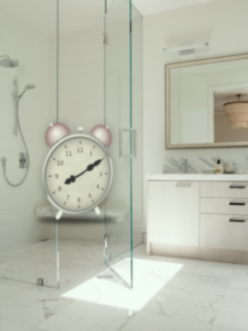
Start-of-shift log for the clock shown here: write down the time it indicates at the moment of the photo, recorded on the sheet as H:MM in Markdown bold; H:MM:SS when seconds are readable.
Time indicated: **8:10**
